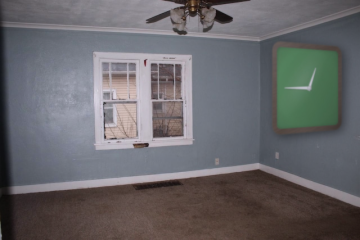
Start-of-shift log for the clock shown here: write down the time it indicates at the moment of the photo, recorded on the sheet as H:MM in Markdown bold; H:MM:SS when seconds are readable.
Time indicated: **12:45**
